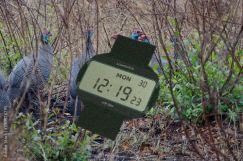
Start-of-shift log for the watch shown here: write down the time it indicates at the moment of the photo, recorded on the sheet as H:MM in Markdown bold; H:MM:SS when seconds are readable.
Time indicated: **12:19:23**
